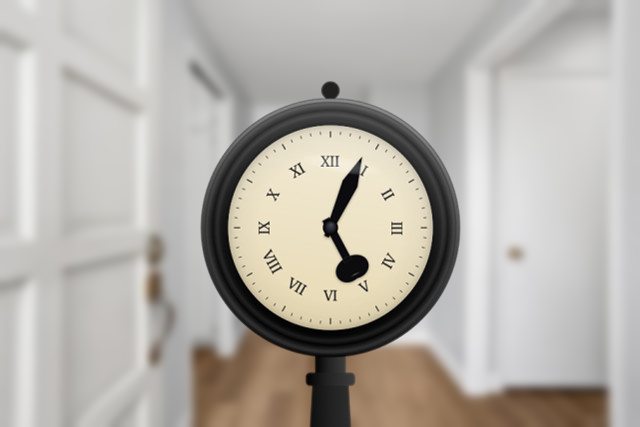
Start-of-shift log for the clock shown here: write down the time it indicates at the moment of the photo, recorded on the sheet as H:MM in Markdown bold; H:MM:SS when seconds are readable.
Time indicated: **5:04**
